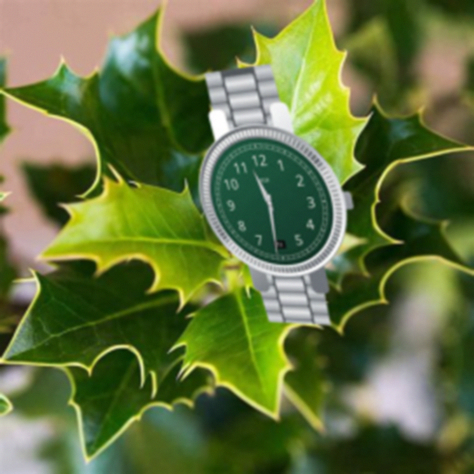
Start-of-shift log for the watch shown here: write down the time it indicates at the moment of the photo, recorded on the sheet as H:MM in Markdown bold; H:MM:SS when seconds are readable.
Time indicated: **11:31**
